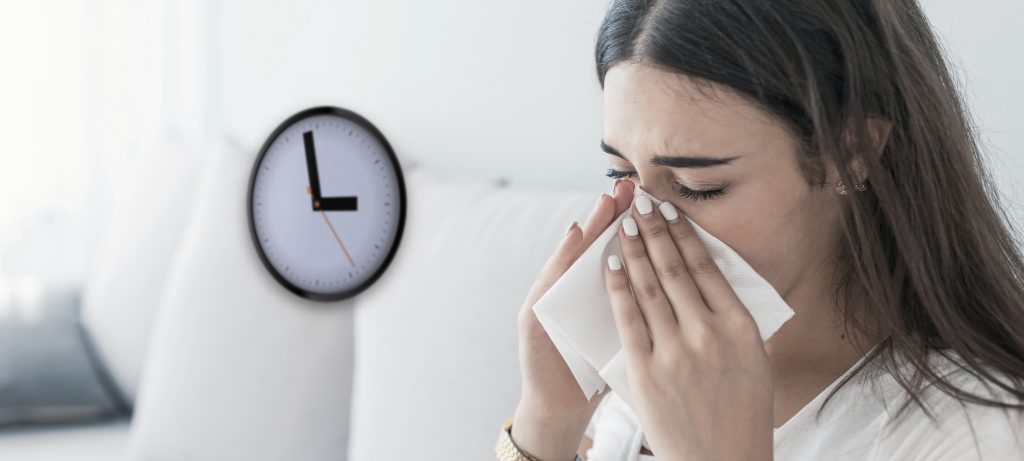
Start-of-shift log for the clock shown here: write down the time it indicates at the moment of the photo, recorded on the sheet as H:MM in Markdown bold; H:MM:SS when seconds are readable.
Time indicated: **2:58:24**
